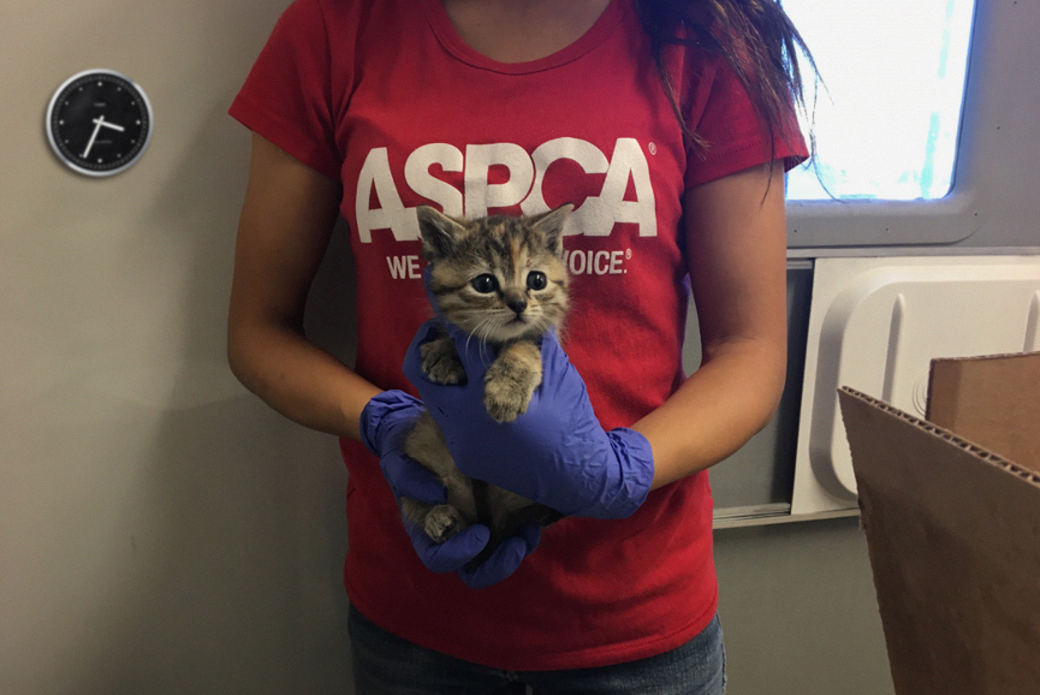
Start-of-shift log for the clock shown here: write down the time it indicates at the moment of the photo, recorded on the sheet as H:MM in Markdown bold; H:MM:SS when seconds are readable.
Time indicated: **3:34**
